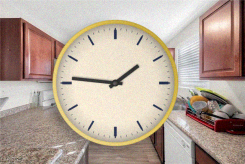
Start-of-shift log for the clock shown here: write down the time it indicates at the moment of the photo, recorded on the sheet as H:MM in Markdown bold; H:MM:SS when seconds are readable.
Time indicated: **1:46**
